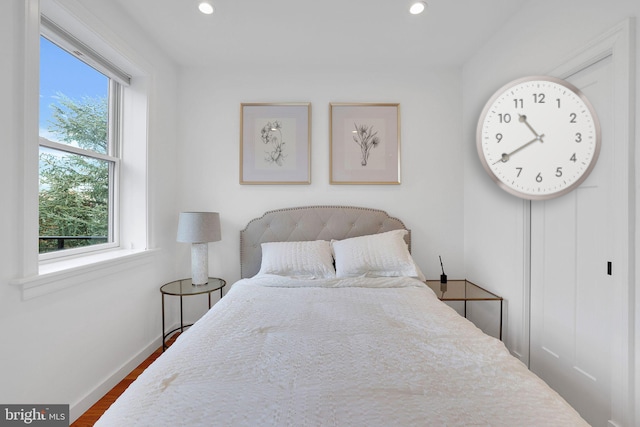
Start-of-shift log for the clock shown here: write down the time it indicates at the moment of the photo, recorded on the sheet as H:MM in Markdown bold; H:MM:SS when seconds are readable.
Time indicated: **10:40**
